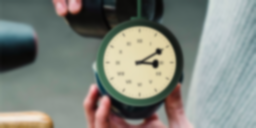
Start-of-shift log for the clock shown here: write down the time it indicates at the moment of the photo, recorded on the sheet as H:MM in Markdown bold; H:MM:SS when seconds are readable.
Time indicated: **3:10**
